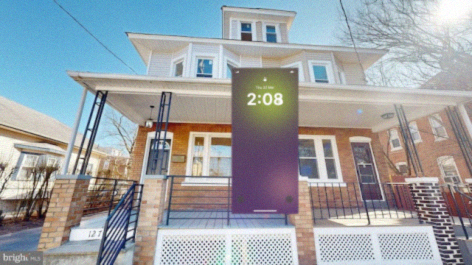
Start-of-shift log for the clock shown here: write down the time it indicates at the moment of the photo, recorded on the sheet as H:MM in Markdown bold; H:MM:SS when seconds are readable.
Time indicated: **2:08**
